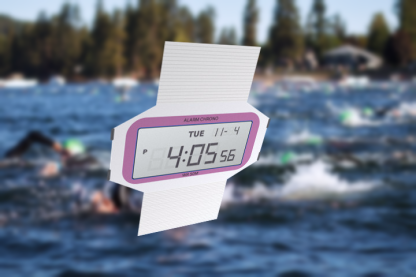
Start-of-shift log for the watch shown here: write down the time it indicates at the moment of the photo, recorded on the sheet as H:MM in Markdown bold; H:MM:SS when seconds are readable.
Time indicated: **4:05:56**
